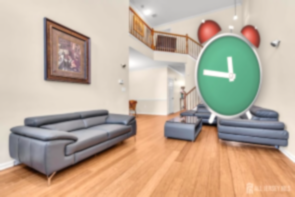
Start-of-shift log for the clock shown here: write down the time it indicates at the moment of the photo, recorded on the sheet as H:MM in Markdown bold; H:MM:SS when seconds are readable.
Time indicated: **11:46**
